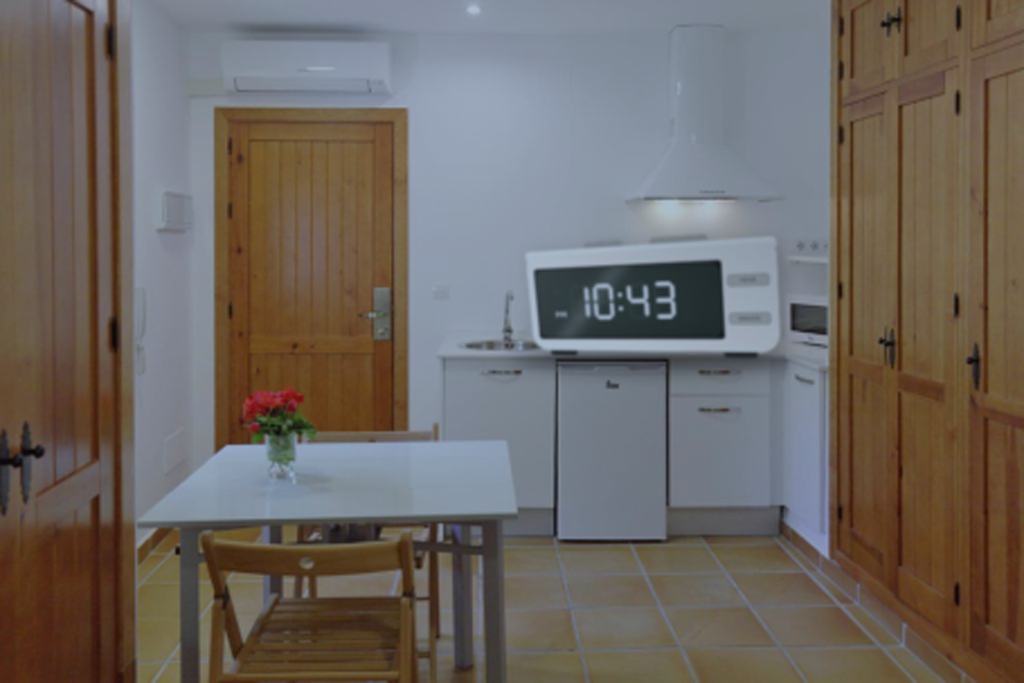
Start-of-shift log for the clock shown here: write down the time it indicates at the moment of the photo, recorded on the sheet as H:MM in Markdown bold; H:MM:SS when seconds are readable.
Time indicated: **10:43**
